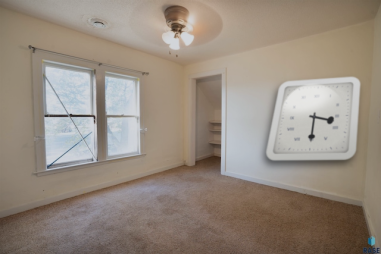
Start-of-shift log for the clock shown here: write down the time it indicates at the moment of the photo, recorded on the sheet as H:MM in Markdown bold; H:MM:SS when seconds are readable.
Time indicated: **3:30**
